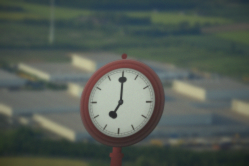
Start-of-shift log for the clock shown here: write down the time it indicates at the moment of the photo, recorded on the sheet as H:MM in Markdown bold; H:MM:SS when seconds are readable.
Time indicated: **7:00**
